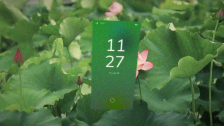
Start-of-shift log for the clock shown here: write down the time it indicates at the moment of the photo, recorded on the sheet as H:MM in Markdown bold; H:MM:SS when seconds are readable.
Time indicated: **11:27**
